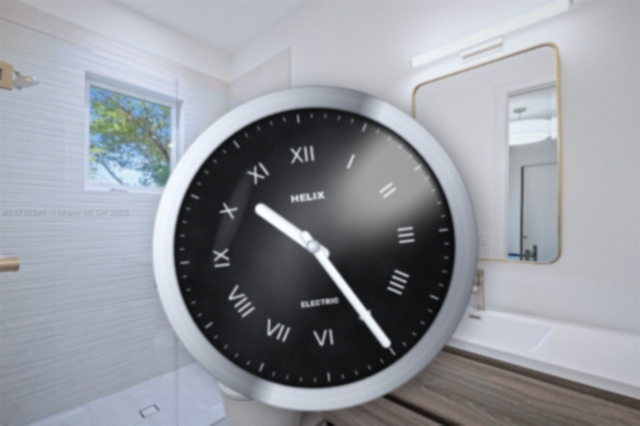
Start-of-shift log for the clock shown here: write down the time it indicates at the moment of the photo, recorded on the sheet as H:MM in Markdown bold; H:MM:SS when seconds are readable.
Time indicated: **10:25**
